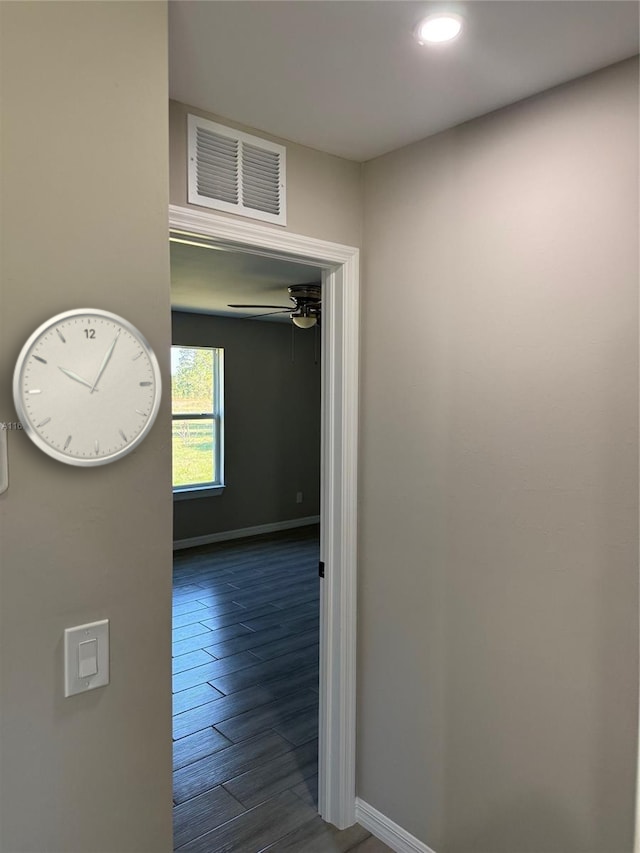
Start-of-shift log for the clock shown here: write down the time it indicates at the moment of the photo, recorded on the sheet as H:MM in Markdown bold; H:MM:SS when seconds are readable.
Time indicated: **10:05**
